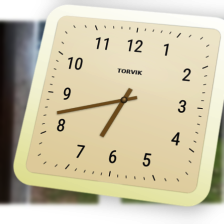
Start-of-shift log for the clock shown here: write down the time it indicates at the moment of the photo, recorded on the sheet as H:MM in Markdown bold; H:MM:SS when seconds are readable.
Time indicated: **6:42**
